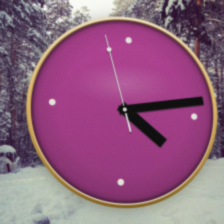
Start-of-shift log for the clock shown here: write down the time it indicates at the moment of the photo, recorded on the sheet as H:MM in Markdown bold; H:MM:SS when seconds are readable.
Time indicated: **4:12:57**
